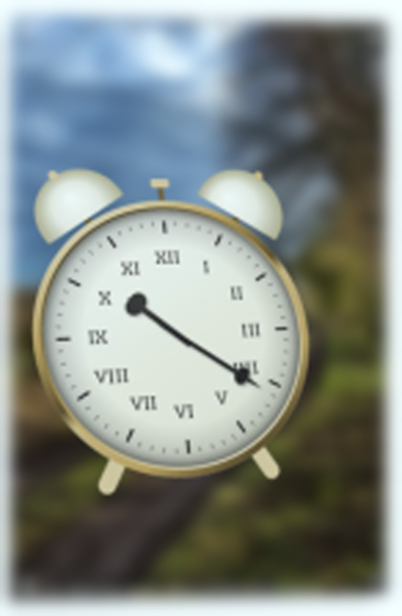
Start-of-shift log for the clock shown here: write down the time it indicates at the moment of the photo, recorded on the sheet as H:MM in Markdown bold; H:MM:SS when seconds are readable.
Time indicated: **10:21**
